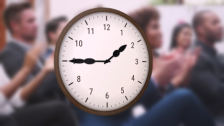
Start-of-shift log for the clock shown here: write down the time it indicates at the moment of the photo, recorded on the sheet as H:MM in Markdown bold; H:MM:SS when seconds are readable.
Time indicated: **1:45**
